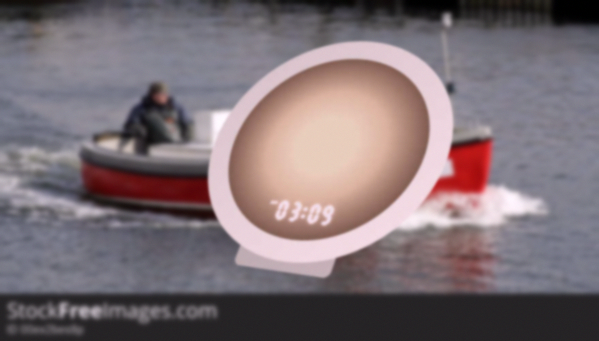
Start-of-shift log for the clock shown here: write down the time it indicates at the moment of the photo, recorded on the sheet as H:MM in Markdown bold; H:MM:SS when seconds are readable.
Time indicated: **3:09**
